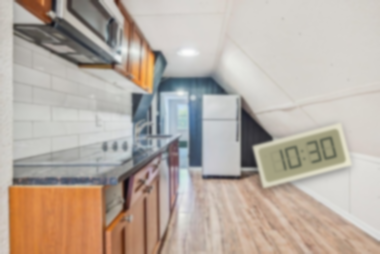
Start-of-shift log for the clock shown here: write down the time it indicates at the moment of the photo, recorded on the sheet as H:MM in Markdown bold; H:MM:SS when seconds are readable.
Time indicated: **10:30**
